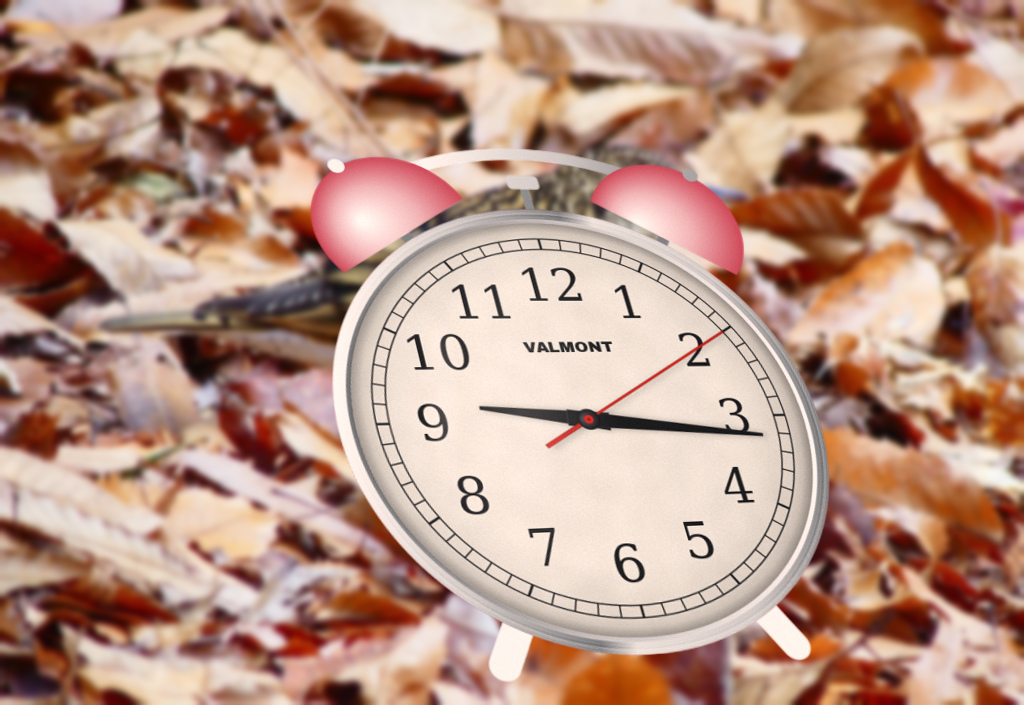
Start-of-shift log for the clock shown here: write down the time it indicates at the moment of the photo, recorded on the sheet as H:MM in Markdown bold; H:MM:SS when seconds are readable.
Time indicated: **9:16:10**
